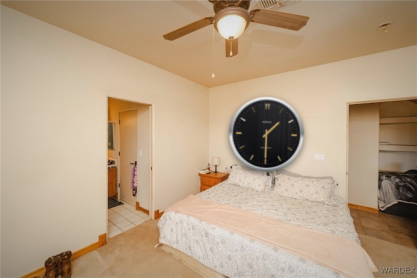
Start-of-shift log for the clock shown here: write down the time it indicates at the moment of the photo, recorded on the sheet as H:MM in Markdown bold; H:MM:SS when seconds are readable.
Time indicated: **1:30**
